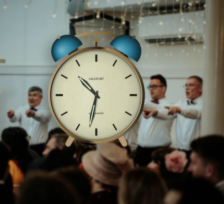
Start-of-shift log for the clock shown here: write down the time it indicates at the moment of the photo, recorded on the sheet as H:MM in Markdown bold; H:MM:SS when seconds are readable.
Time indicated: **10:32**
